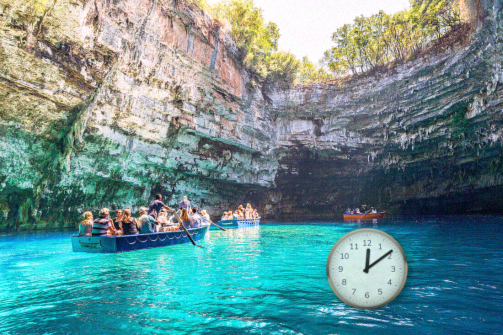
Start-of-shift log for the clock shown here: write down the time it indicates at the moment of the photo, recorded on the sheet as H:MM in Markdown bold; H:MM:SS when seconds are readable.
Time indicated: **12:09**
